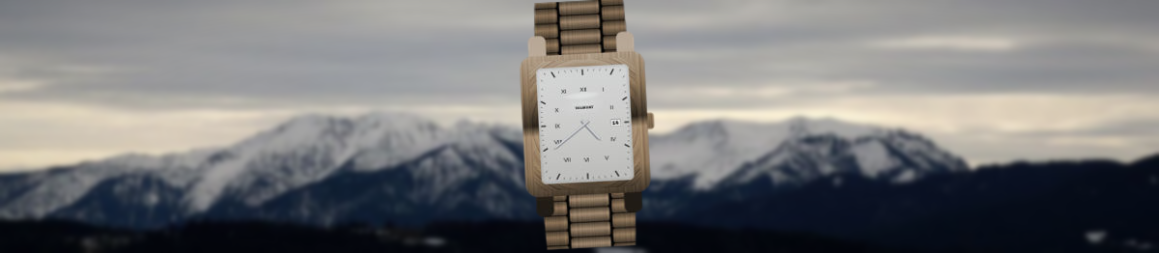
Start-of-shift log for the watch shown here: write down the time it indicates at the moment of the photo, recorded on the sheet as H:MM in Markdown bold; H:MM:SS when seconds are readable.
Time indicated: **4:39**
